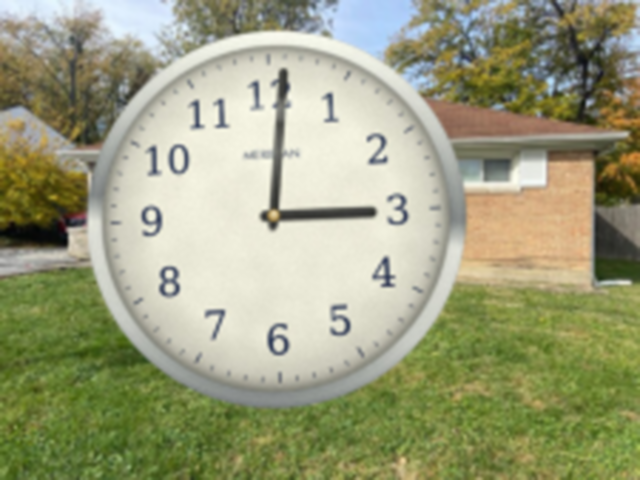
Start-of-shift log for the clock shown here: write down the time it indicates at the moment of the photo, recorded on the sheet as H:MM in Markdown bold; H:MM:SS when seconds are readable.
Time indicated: **3:01**
